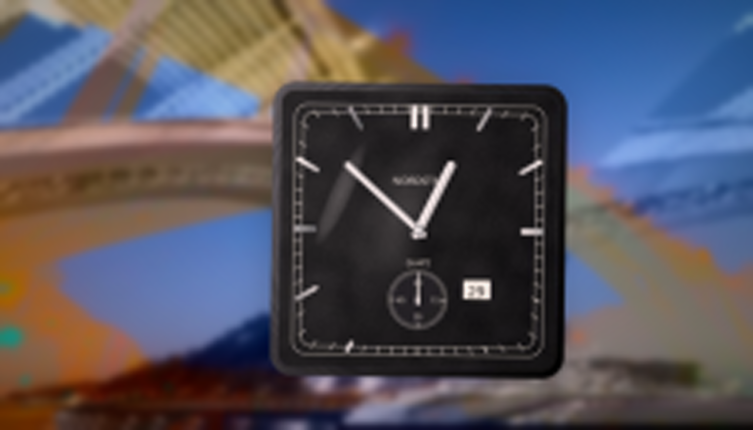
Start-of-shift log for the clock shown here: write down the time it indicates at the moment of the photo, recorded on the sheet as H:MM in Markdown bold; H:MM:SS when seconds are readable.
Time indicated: **12:52**
